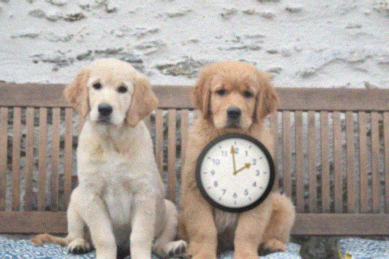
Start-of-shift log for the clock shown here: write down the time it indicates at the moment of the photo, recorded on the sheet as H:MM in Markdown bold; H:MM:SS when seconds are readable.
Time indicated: **1:59**
